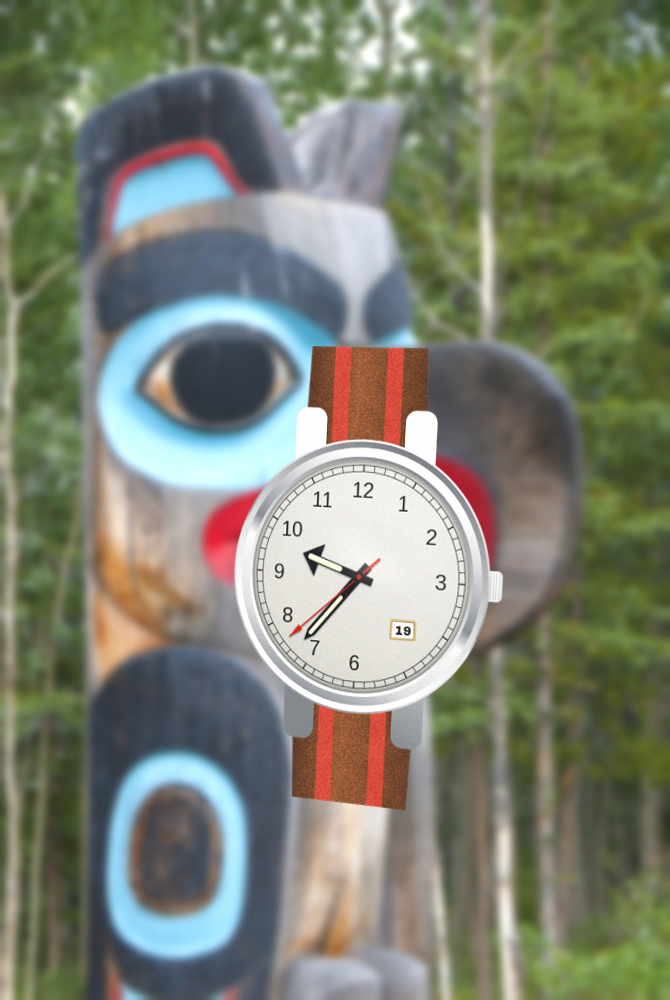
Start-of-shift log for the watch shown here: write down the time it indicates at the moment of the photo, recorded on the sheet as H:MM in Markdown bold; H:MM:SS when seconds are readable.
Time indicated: **9:36:38**
